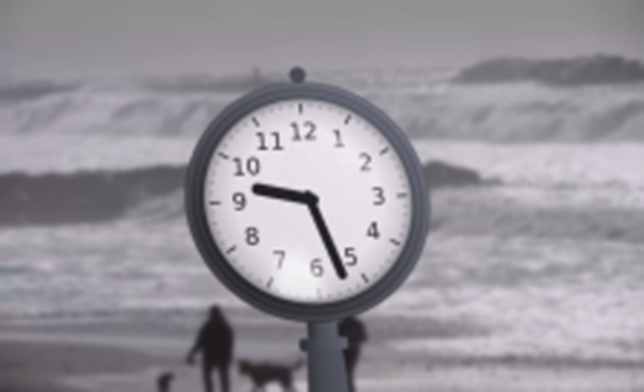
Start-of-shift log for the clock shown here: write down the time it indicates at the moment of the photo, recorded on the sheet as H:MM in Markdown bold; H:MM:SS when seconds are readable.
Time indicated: **9:27**
